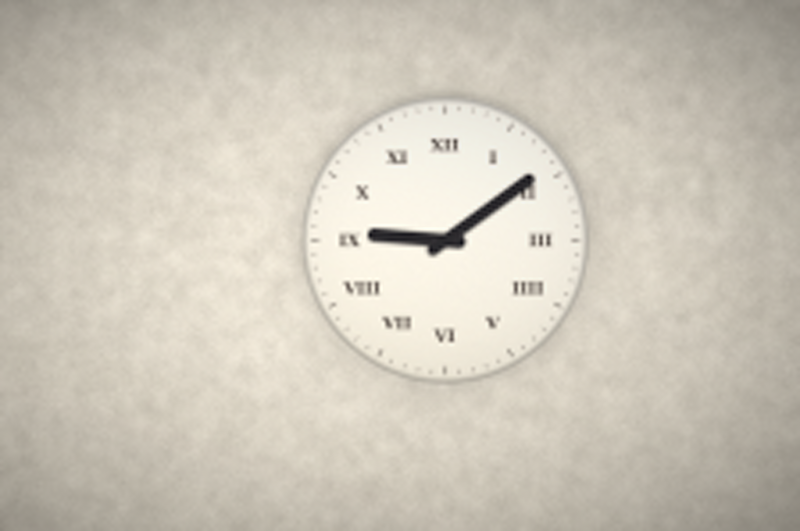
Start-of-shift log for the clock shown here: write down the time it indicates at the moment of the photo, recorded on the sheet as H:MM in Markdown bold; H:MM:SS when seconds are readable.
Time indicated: **9:09**
